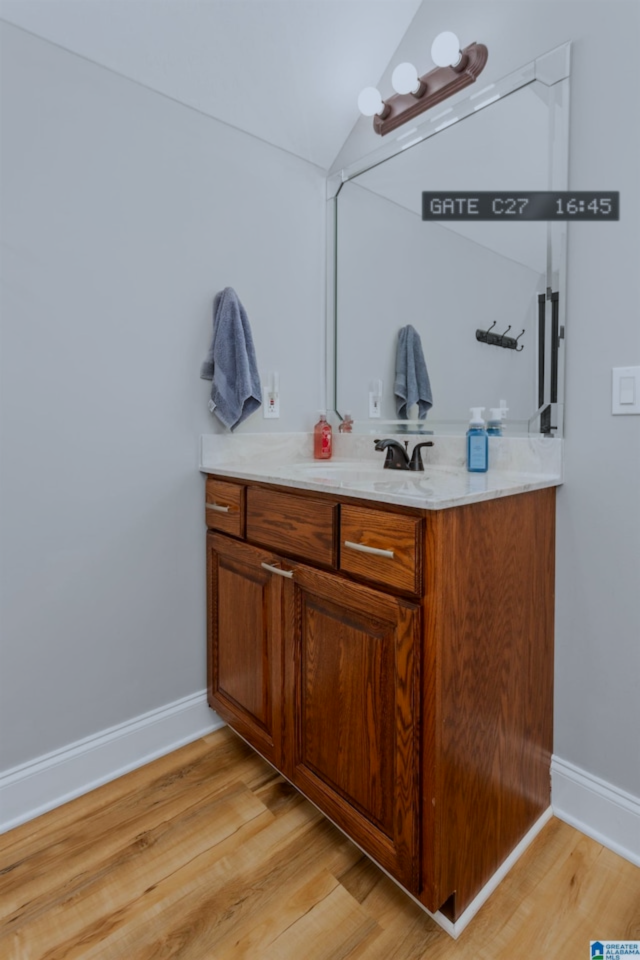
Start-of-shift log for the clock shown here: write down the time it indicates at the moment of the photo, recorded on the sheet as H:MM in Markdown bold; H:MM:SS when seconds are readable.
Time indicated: **16:45**
